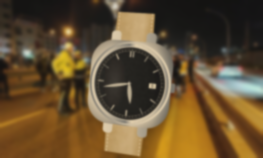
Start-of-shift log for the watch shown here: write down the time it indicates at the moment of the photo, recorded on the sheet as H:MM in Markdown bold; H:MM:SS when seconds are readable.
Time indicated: **5:43**
